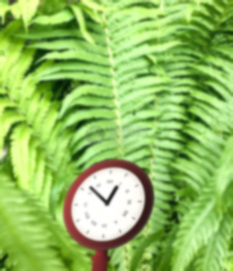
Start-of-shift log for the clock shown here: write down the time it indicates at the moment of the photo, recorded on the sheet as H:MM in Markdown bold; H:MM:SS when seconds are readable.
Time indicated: **12:52**
